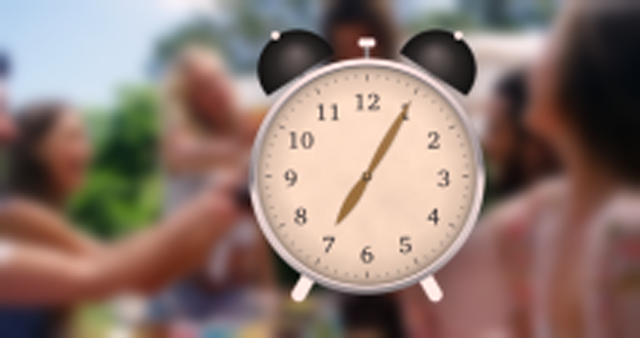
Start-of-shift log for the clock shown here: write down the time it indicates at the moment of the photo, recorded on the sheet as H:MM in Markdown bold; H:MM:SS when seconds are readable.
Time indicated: **7:05**
